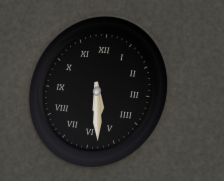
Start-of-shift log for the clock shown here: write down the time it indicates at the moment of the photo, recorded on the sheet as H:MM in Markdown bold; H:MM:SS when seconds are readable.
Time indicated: **5:28**
